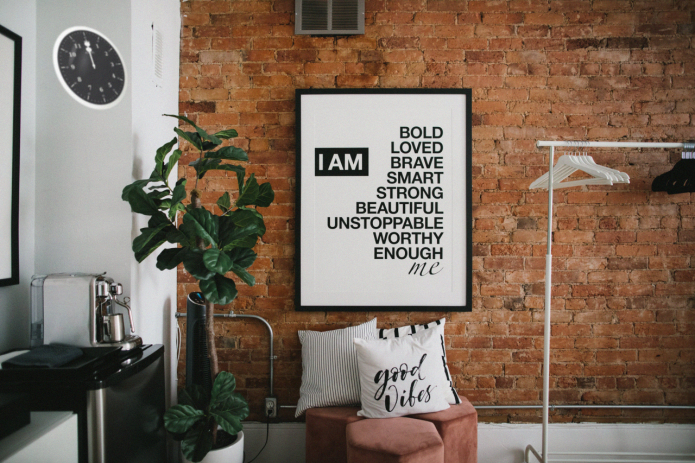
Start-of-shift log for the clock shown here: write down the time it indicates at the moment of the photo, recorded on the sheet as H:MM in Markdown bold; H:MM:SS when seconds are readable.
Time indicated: **12:00**
